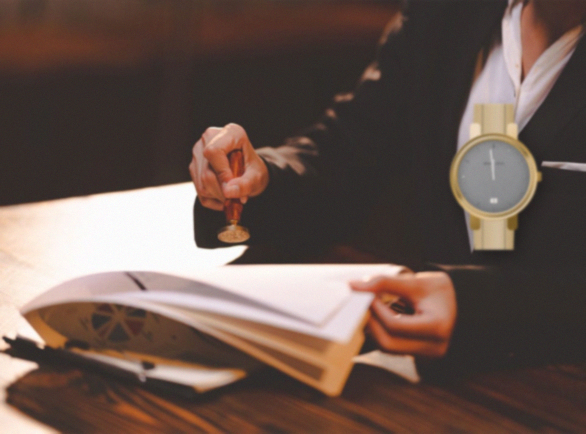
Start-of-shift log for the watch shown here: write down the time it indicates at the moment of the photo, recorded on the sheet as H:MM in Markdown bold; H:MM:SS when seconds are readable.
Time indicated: **11:59**
